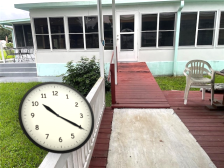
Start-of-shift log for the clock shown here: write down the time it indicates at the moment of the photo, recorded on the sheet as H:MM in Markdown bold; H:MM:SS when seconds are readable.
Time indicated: **10:20**
